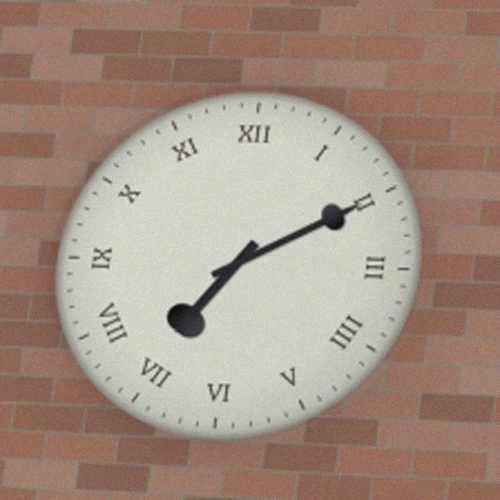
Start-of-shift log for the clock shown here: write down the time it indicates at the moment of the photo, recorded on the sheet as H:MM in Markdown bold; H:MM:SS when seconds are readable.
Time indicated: **7:10**
